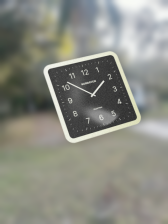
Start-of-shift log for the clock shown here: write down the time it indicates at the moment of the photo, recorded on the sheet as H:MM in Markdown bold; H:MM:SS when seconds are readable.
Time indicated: **1:52**
